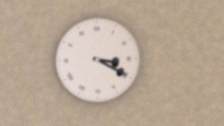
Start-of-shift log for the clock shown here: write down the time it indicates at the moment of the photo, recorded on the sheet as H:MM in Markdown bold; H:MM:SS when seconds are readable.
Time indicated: **3:20**
